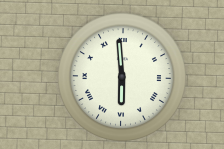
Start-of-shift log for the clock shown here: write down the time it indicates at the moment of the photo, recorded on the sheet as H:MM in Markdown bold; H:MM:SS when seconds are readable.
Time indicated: **5:59**
